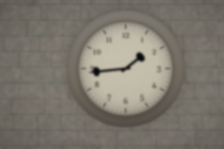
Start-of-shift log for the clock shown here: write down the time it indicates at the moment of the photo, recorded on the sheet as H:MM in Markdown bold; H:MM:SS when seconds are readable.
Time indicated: **1:44**
